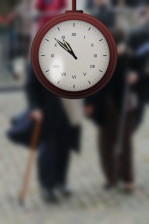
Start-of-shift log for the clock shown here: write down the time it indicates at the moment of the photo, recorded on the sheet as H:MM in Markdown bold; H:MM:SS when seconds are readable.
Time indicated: **10:52**
